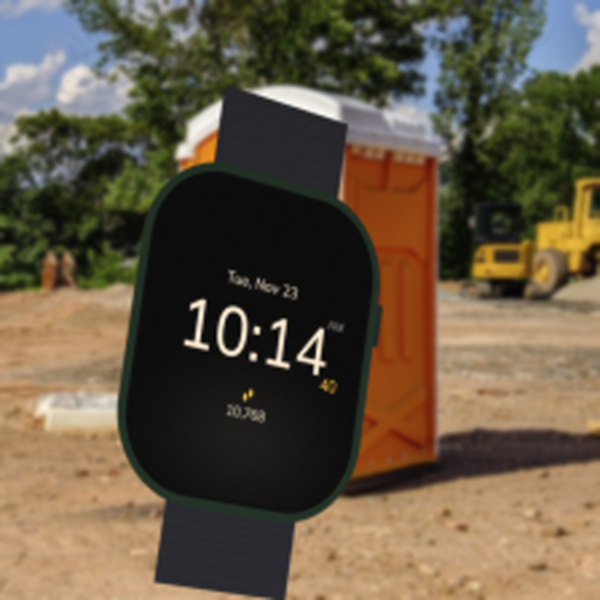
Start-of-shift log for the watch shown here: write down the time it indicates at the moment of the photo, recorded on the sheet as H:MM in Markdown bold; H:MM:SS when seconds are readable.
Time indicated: **10:14**
